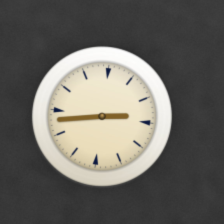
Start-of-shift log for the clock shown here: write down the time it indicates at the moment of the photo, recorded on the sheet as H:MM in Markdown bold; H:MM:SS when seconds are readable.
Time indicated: **2:43**
